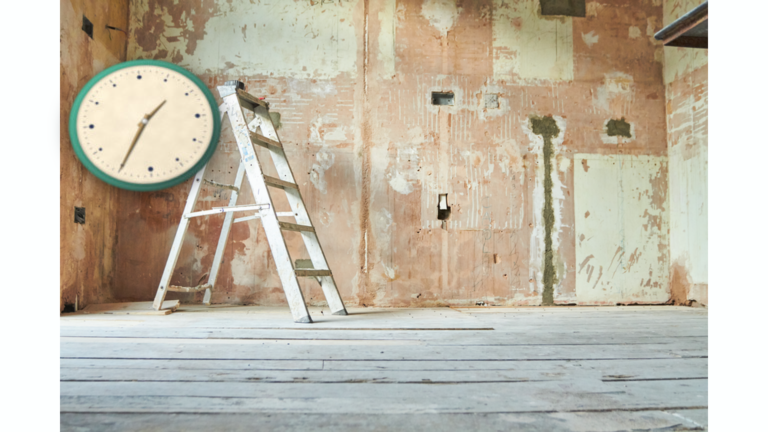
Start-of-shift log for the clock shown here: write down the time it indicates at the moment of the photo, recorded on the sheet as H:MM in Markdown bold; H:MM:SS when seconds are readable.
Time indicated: **1:35**
